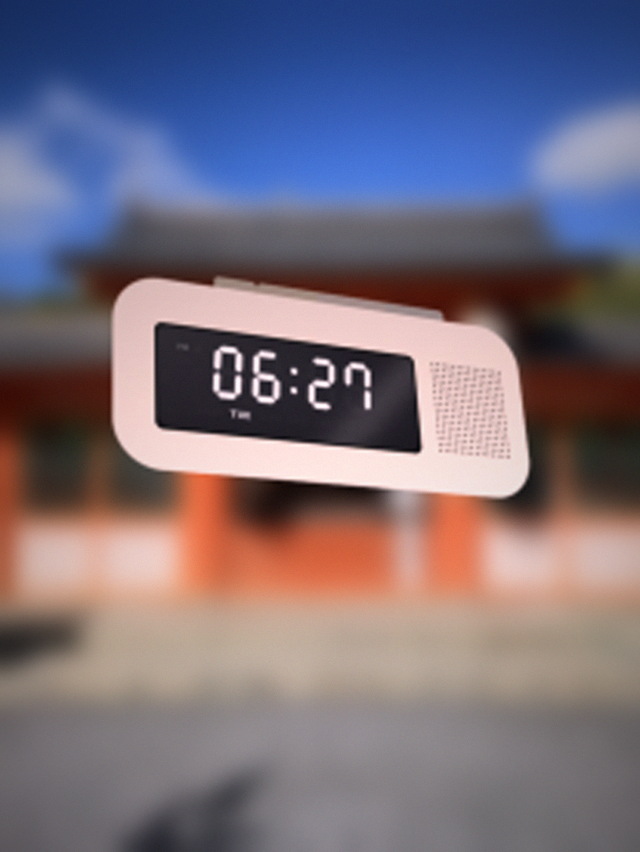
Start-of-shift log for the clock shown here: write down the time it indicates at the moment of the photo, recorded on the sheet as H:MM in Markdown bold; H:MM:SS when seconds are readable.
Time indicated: **6:27**
